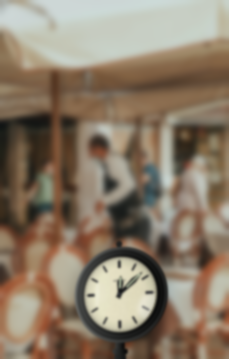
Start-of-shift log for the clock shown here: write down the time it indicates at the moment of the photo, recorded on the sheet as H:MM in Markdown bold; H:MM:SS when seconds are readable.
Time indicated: **12:08**
